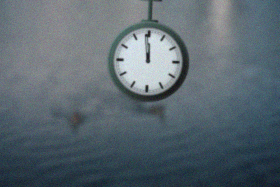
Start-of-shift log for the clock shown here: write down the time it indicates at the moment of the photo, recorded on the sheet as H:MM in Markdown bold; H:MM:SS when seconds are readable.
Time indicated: **11:59**
